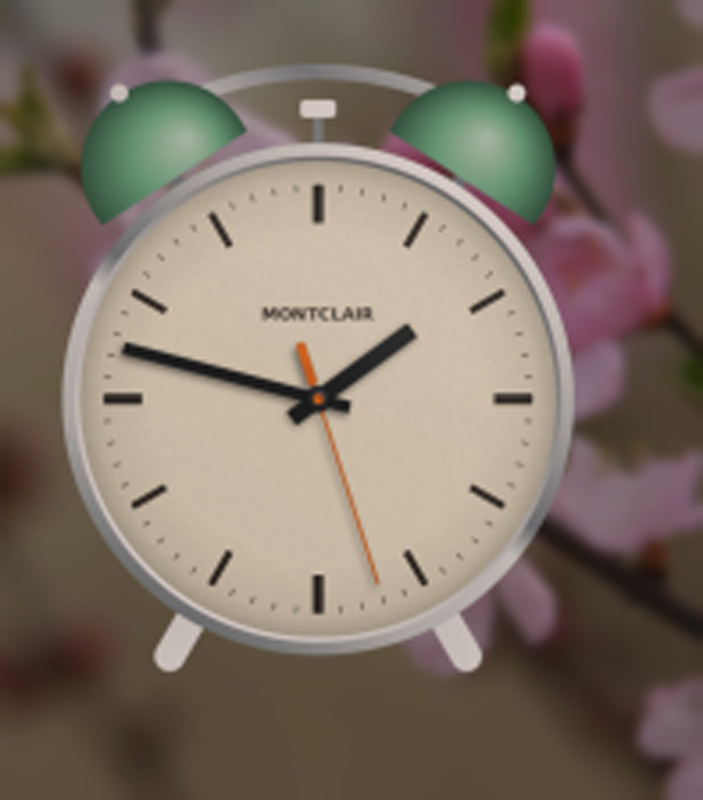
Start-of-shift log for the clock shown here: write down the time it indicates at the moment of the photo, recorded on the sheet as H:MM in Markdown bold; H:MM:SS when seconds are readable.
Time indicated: **1:47:27**
